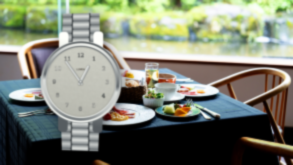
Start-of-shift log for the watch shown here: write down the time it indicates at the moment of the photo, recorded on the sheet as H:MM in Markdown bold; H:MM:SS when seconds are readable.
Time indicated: **12:54**
